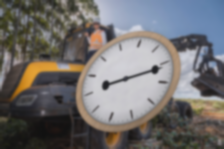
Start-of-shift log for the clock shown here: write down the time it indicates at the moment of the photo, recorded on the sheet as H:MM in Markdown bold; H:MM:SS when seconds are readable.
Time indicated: **8:11**
